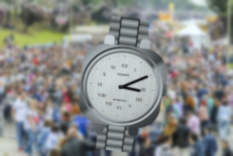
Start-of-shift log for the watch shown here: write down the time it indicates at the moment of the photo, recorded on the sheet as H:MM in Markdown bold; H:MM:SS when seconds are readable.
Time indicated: **3:10**
